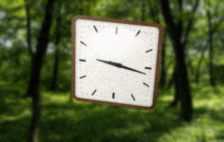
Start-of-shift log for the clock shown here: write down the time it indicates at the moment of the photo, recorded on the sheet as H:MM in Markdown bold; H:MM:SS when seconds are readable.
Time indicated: **9:17**
